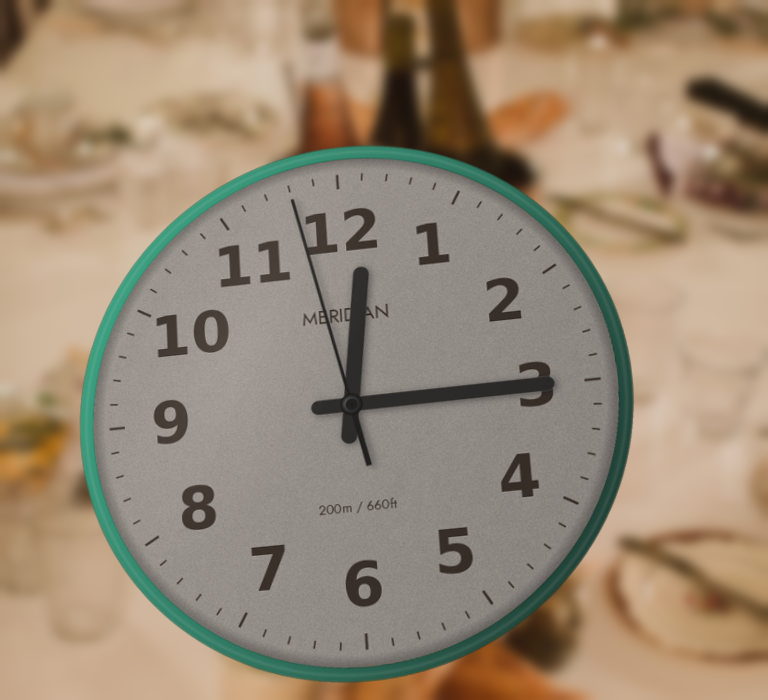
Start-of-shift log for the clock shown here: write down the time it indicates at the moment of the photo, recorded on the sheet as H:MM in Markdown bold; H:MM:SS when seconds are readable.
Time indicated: **12:14:58**
